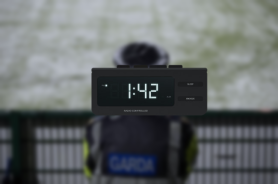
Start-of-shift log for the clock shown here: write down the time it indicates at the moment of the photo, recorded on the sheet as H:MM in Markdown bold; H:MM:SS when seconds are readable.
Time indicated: **1:42**
